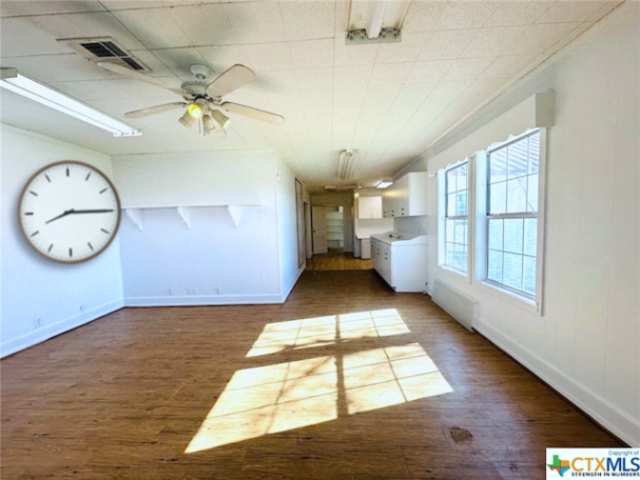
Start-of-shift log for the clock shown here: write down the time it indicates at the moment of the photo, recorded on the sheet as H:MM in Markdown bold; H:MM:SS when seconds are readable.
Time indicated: **8:15**
